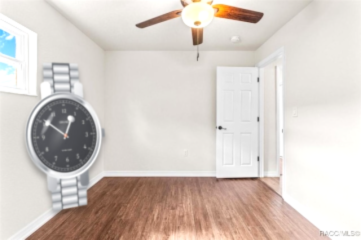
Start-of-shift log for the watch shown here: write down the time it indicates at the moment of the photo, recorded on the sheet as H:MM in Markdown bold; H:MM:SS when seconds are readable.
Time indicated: **12:51**
